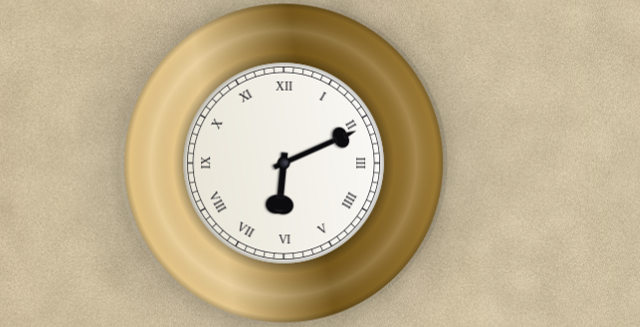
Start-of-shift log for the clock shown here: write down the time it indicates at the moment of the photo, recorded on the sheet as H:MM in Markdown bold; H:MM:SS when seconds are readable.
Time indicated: **6:11**
